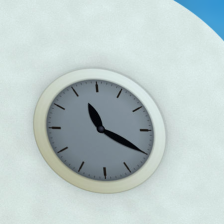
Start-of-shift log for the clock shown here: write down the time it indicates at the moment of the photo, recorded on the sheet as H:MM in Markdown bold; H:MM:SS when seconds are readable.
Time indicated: **11:20**
